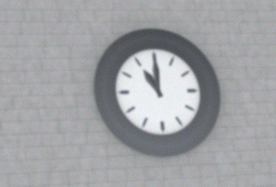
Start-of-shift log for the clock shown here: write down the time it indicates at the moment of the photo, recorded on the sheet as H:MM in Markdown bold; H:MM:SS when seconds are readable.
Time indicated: **11:00**
